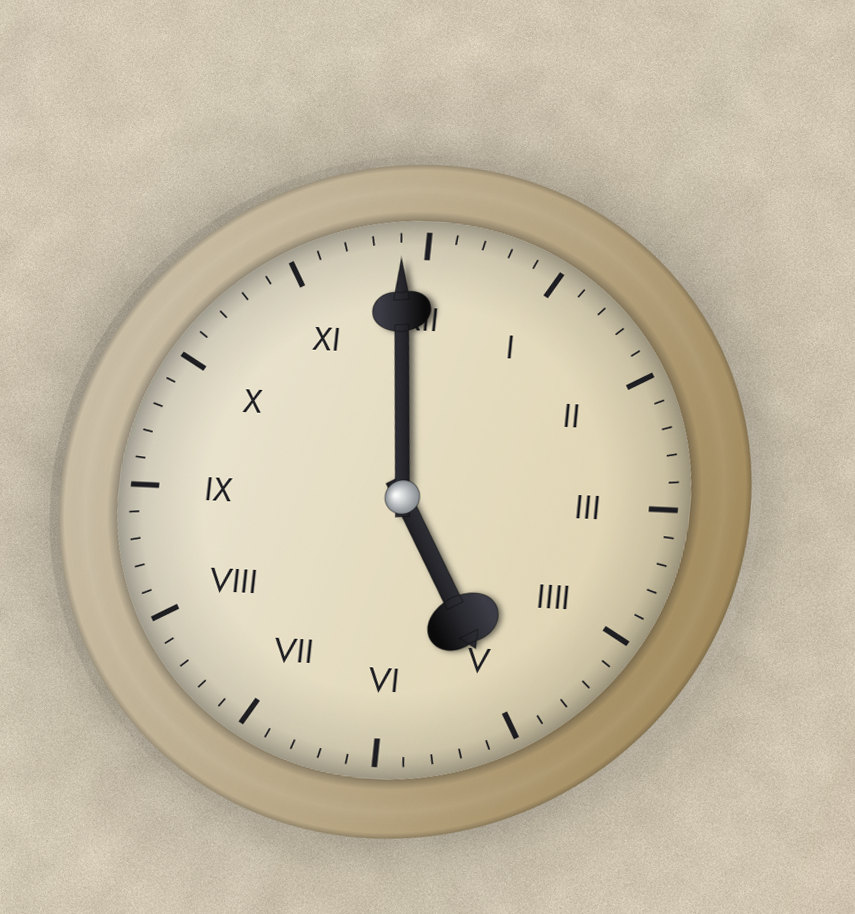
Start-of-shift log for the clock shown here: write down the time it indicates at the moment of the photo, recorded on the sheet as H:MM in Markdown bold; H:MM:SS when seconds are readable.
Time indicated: **4:59**
